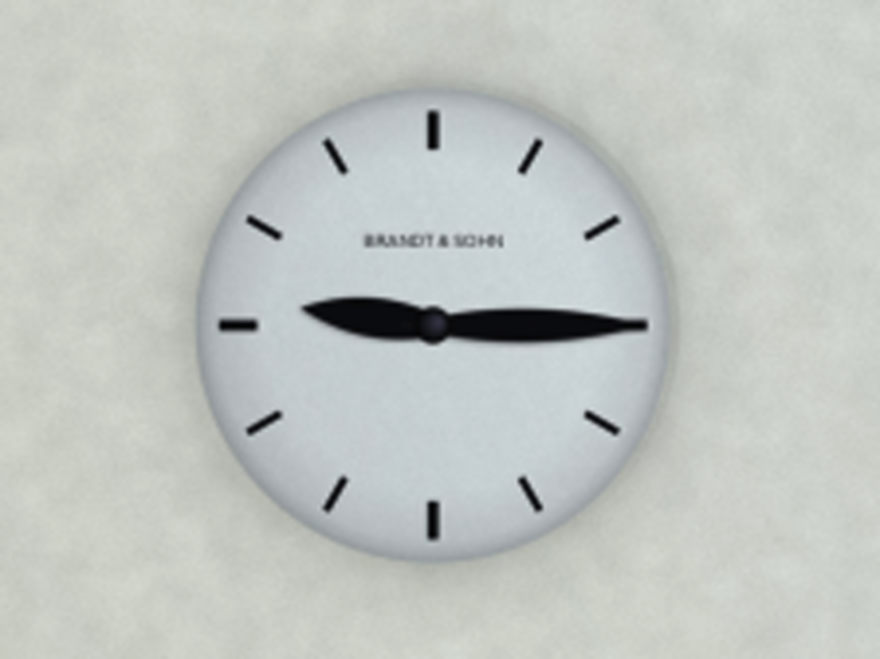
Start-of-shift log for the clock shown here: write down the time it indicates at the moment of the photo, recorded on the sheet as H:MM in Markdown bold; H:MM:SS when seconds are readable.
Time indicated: **9:15**
